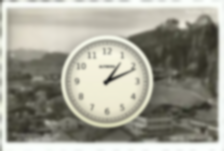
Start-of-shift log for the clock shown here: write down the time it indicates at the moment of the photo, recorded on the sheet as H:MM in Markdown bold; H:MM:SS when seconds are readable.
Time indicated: **1:11**
